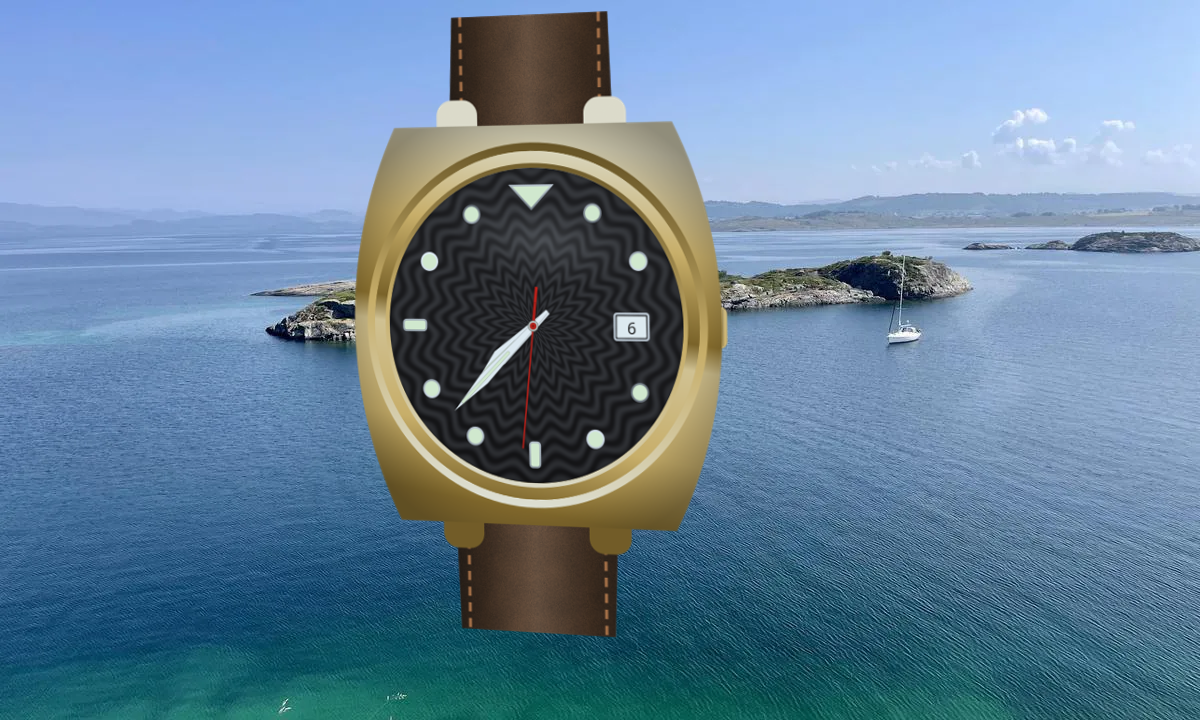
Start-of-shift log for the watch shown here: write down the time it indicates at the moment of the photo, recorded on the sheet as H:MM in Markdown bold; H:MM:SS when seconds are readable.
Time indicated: **7:37:31**
